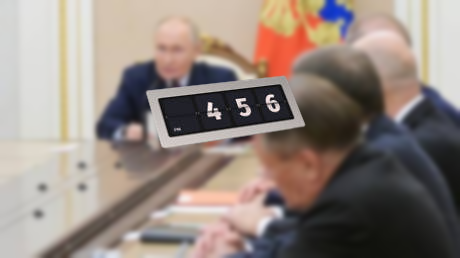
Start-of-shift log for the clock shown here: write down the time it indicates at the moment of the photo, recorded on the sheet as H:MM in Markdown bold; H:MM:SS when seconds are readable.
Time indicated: **4:56**
